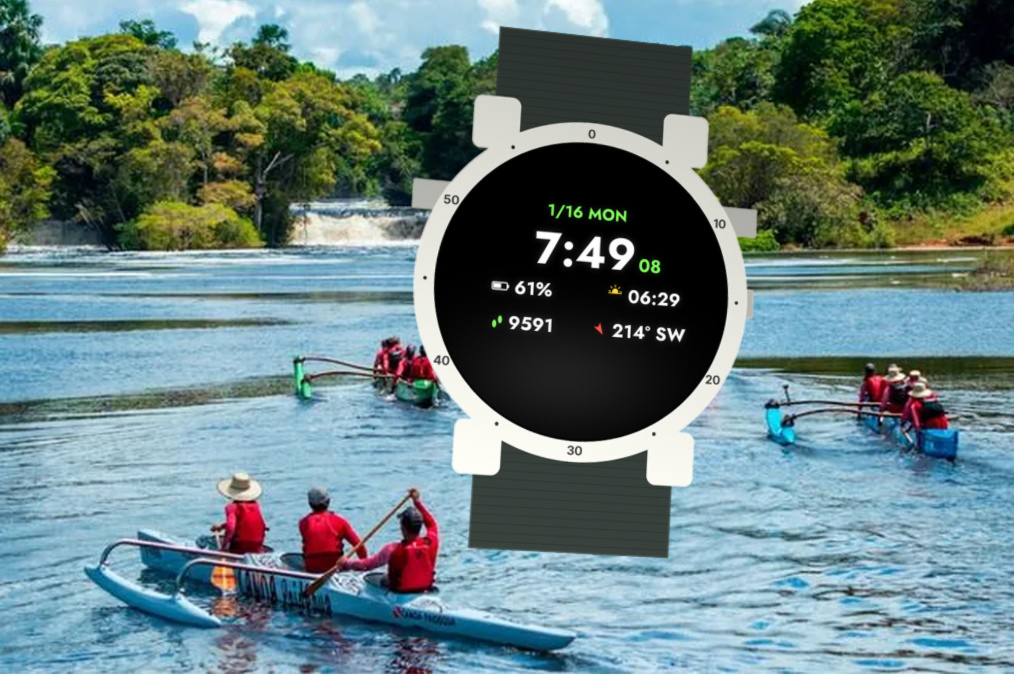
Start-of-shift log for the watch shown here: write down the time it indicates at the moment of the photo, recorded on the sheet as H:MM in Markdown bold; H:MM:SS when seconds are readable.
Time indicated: **7:49:08**
